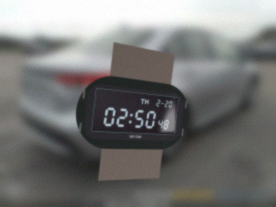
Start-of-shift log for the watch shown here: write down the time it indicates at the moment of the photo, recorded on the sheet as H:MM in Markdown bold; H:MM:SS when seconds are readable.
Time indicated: **2:50:48**
